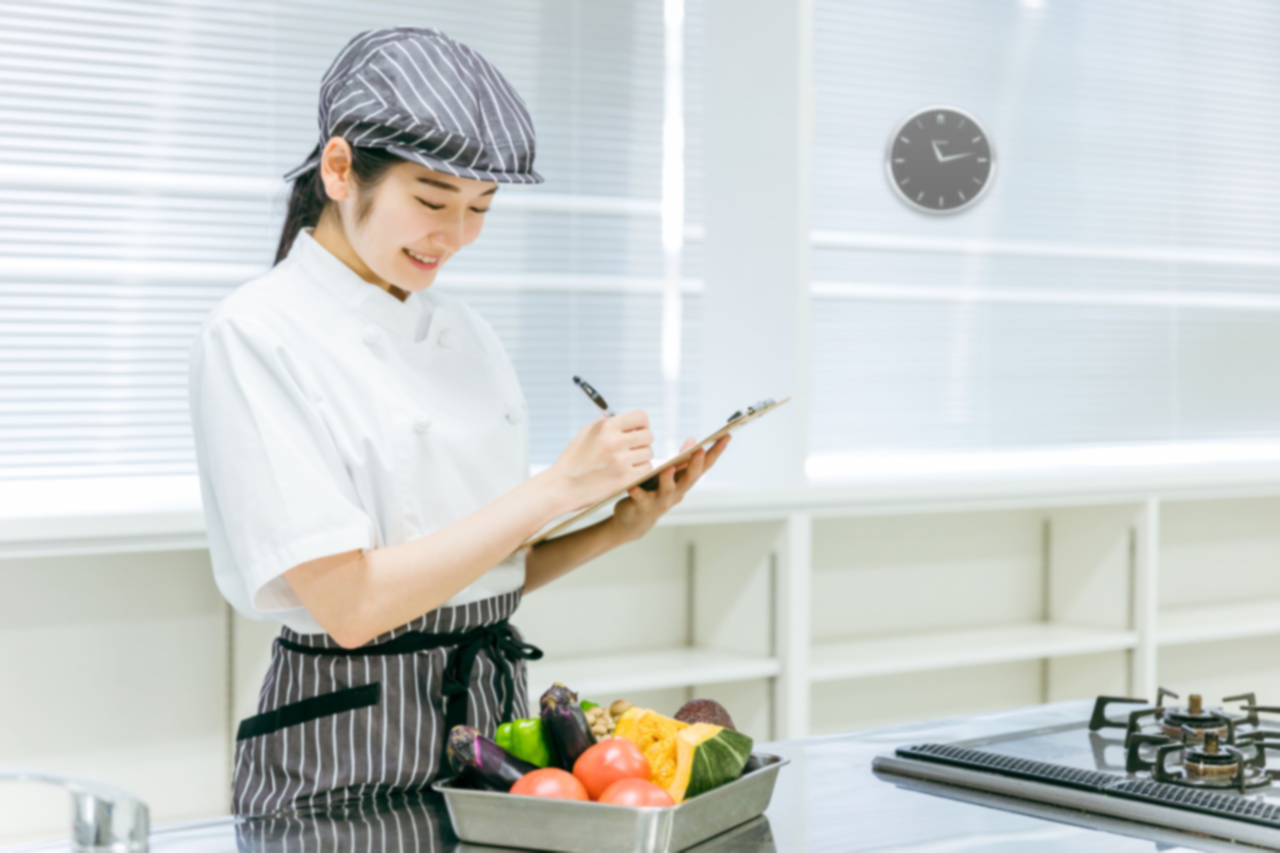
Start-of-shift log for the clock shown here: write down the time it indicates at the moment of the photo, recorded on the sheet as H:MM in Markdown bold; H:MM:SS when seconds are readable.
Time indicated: **11:13**
